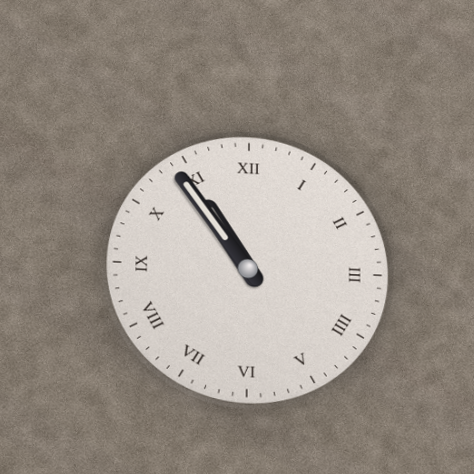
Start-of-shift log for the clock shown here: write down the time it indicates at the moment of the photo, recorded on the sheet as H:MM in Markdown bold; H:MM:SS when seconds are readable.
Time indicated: **10:54**
